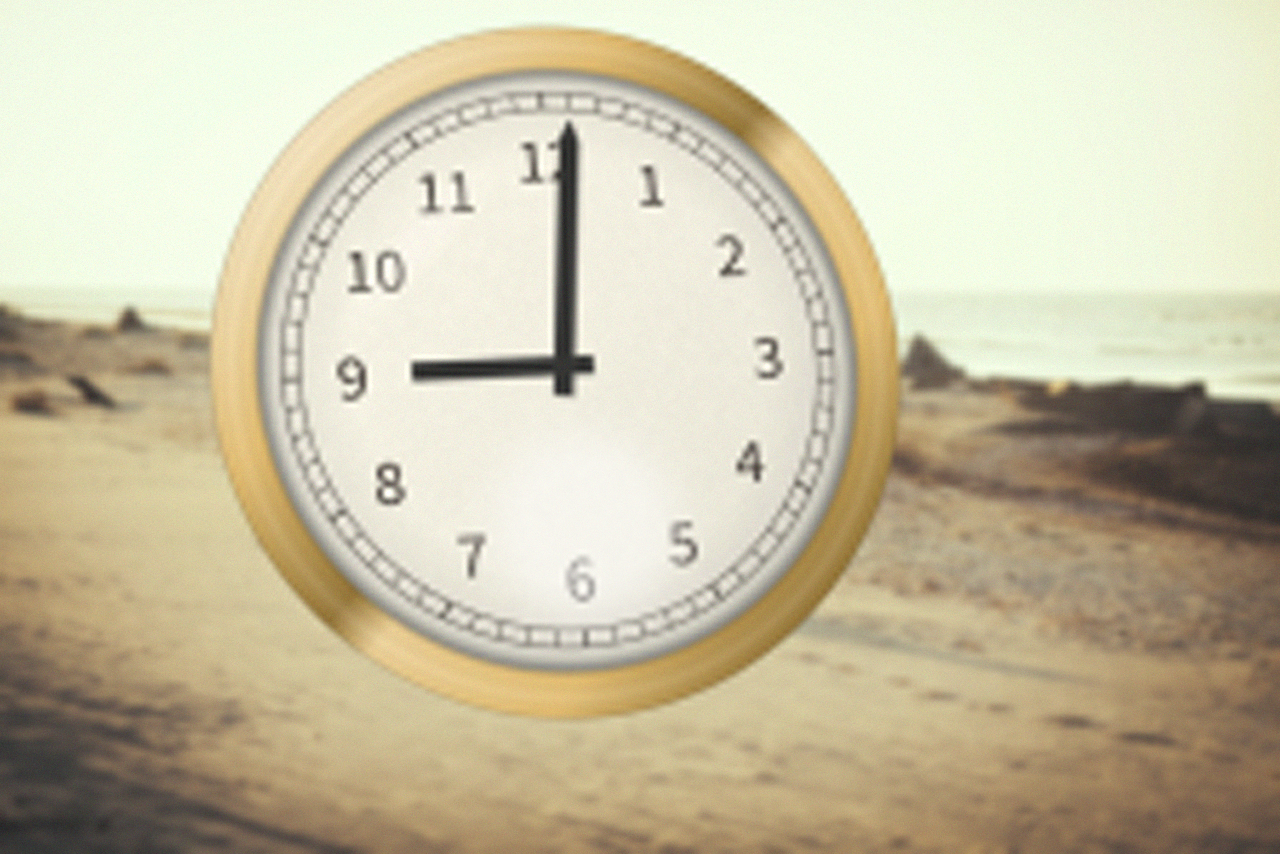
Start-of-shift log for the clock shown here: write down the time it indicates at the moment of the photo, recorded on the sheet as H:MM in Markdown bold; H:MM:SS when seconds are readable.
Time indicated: **9:01**
